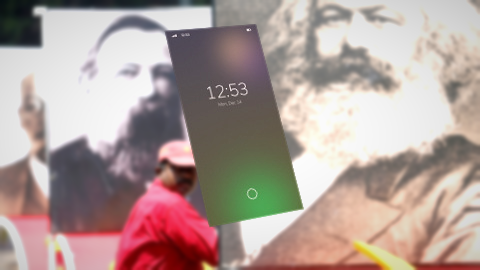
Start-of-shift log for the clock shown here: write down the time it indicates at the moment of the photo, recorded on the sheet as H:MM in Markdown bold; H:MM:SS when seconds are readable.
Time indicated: **12:53**
